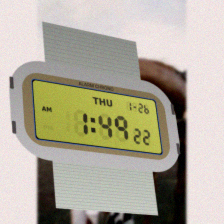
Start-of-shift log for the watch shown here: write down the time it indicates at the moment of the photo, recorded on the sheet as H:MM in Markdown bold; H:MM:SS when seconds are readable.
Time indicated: **1:49:22**
